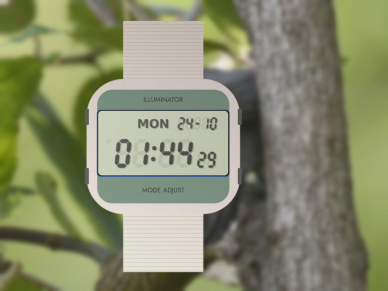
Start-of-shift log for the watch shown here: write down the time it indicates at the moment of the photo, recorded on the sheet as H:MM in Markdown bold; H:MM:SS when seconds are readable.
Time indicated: **1:44:29**
